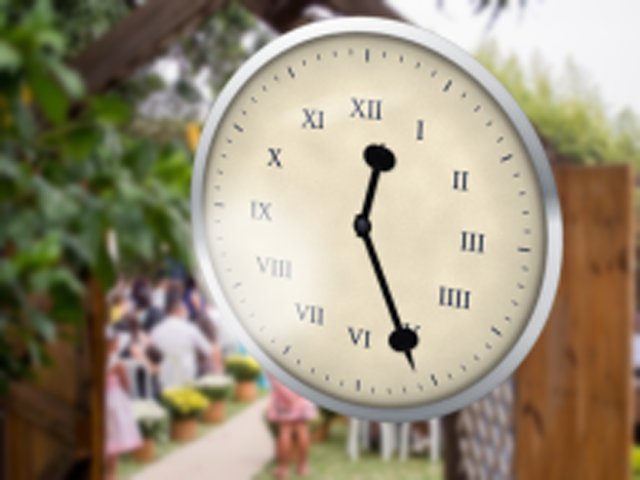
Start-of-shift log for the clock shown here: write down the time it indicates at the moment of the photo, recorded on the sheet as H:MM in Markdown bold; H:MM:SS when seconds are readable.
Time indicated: **12:26**
